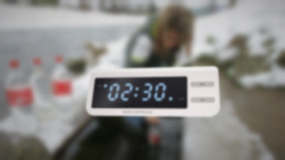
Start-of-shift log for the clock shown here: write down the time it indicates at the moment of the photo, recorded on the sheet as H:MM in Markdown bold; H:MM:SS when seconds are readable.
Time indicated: **2:30**
